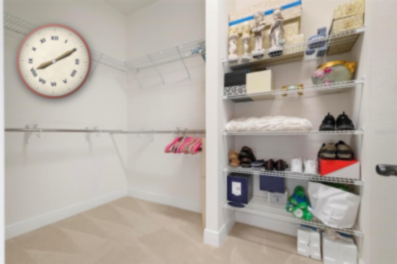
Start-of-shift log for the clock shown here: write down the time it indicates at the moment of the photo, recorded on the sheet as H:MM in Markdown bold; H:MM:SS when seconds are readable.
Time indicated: **8:10**
